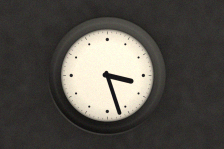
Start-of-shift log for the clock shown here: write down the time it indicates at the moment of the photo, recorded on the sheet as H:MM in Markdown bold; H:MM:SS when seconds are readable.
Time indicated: **3:27**
